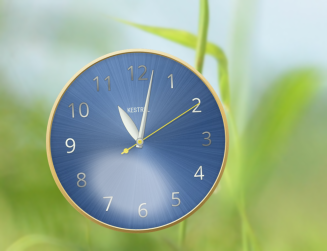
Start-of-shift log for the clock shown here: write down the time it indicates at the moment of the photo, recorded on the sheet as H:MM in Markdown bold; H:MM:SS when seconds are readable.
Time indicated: **11:02:10**
